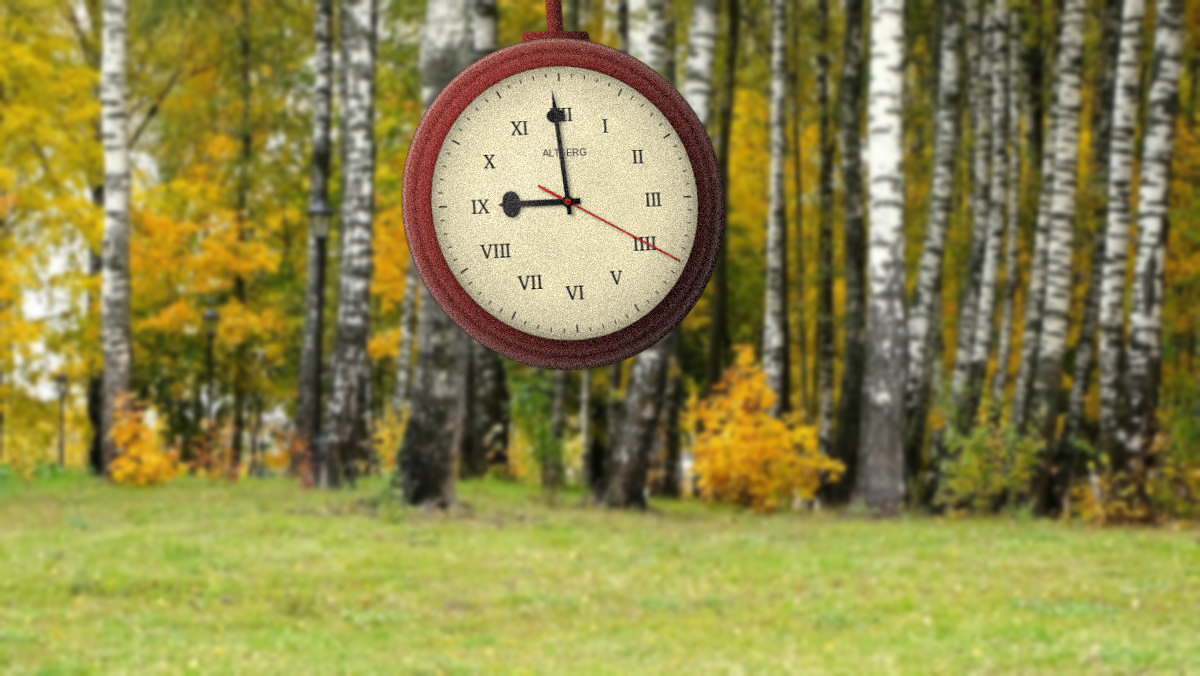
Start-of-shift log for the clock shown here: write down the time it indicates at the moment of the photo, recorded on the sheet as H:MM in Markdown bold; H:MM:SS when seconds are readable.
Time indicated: **8:59:20**
